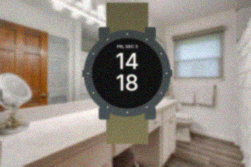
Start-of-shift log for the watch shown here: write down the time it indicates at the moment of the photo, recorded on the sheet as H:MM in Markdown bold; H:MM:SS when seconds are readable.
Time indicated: **14:18**
